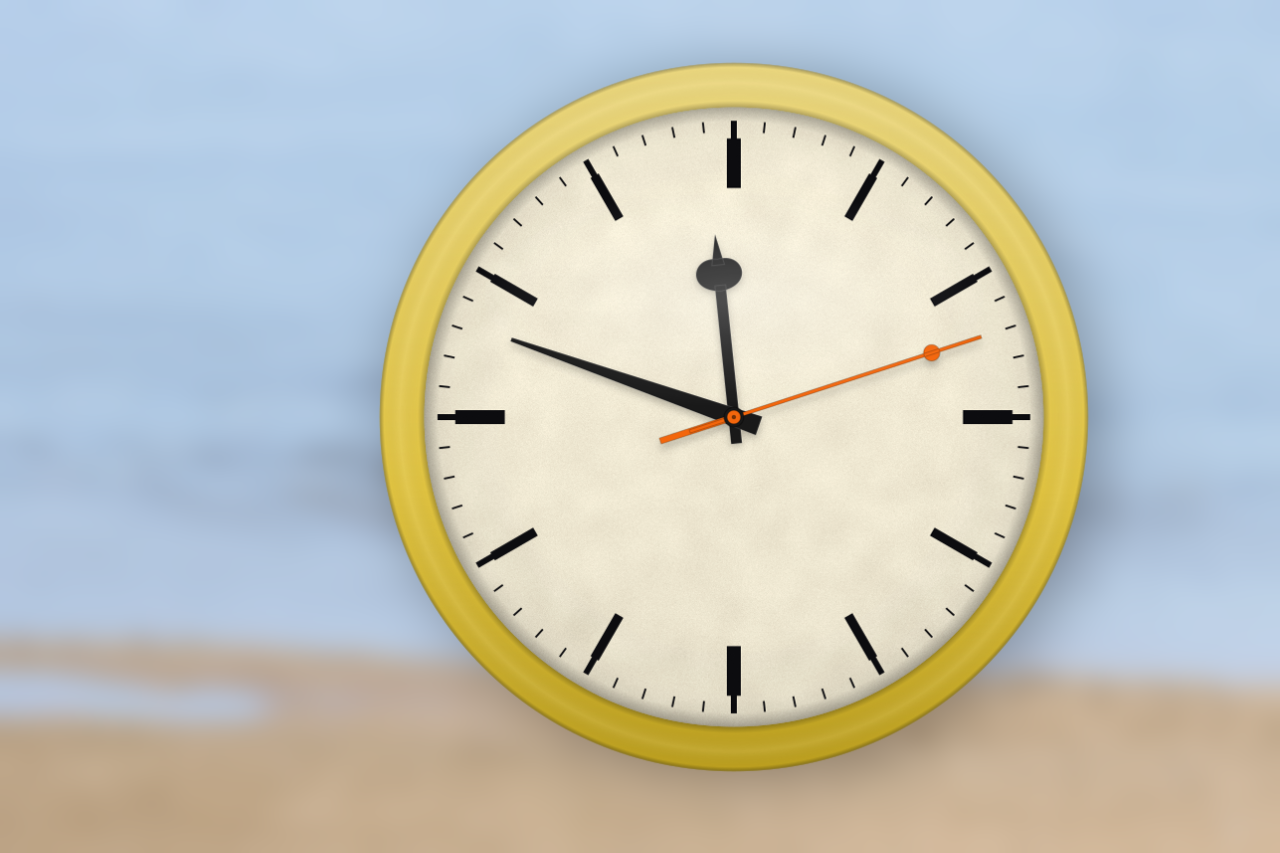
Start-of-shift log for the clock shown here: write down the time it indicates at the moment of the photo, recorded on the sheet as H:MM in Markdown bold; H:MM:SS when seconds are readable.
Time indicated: **11:48:12**
